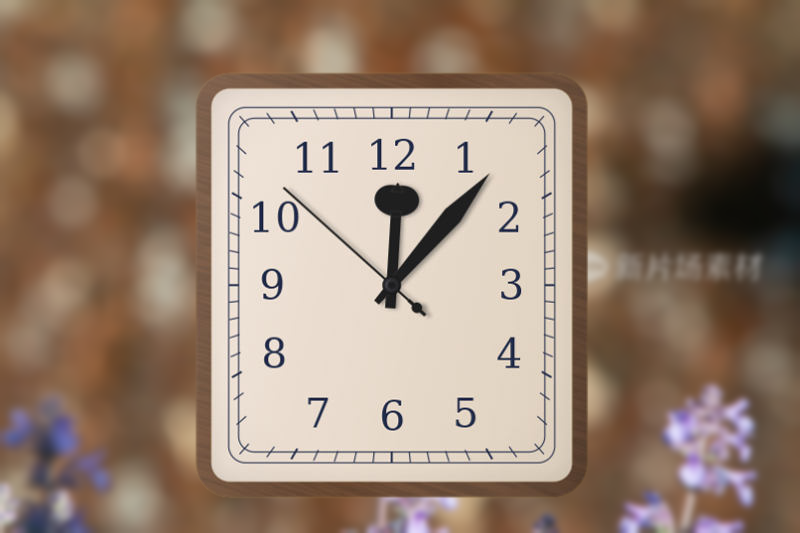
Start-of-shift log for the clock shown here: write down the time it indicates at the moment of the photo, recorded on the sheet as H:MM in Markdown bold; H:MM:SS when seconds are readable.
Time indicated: **12:06:52**
